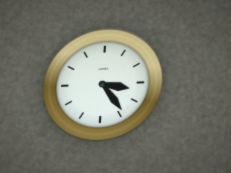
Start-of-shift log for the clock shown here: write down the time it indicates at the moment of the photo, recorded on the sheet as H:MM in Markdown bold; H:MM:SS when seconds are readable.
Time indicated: **3:24**
